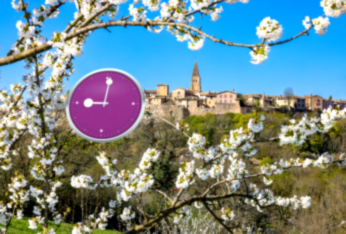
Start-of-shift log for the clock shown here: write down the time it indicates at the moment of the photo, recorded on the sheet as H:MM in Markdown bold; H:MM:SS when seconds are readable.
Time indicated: **9:01**
